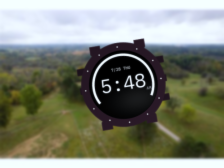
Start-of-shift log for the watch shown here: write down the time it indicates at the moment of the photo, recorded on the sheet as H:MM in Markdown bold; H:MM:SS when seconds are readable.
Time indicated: **5:48**
